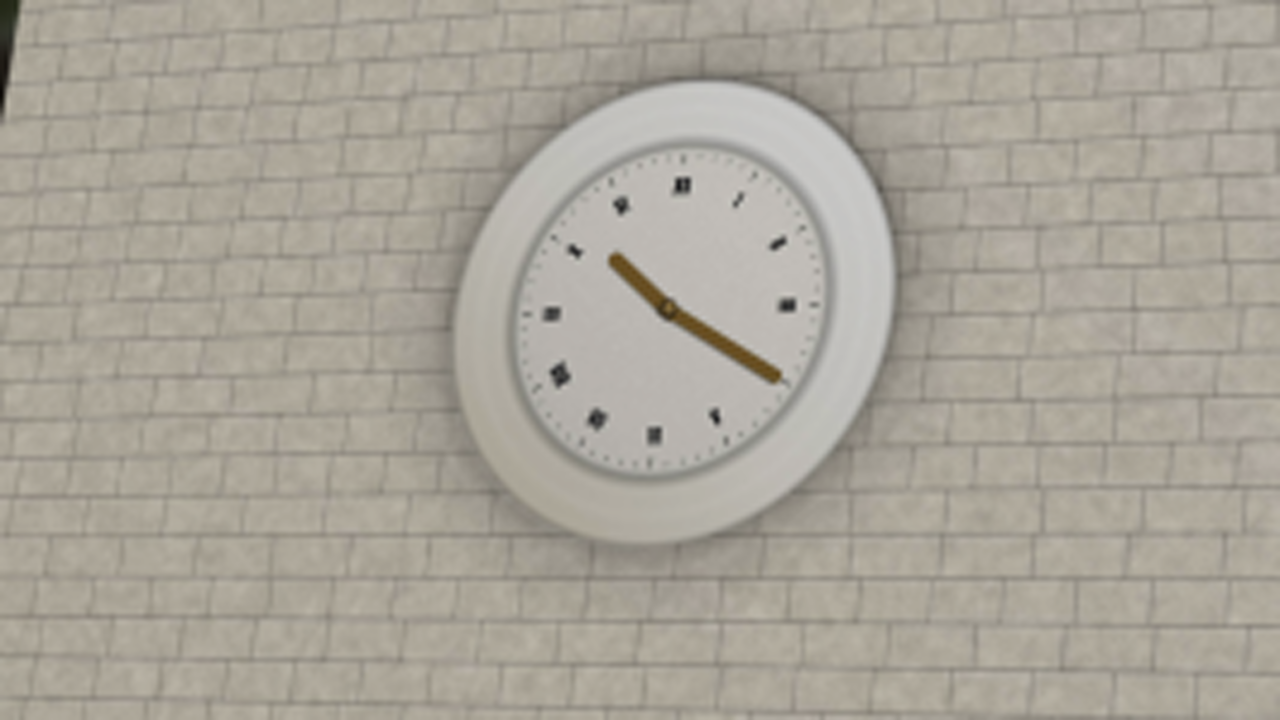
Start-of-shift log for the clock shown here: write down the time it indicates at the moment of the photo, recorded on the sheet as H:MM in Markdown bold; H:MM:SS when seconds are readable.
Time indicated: **10:20**
